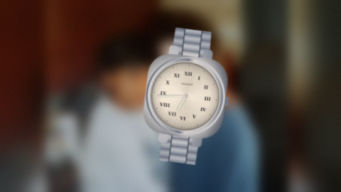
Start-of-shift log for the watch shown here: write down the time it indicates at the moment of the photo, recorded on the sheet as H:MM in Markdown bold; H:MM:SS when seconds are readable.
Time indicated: **6:44**
